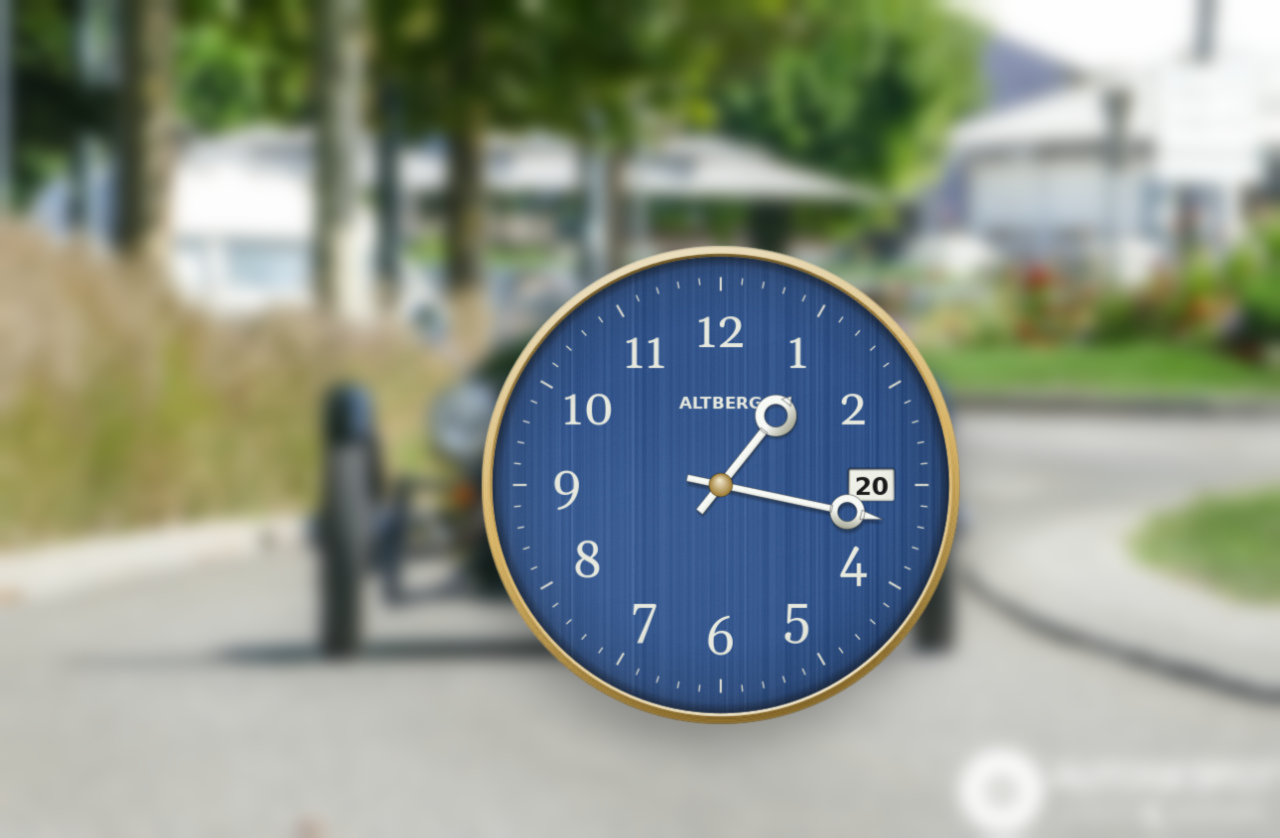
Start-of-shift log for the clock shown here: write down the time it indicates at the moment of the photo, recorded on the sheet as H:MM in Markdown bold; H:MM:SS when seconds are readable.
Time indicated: **1:17**
